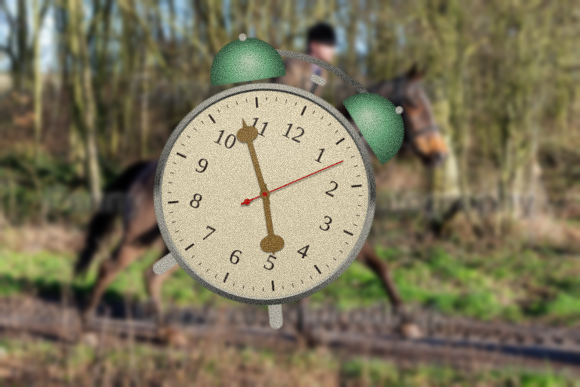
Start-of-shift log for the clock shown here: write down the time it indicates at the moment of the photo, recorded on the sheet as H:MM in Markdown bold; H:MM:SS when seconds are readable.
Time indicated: **4:53:07**
